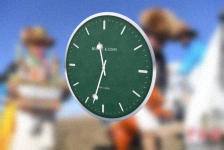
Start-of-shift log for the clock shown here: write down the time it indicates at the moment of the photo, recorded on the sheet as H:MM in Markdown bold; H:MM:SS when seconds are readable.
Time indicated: **11:33**
